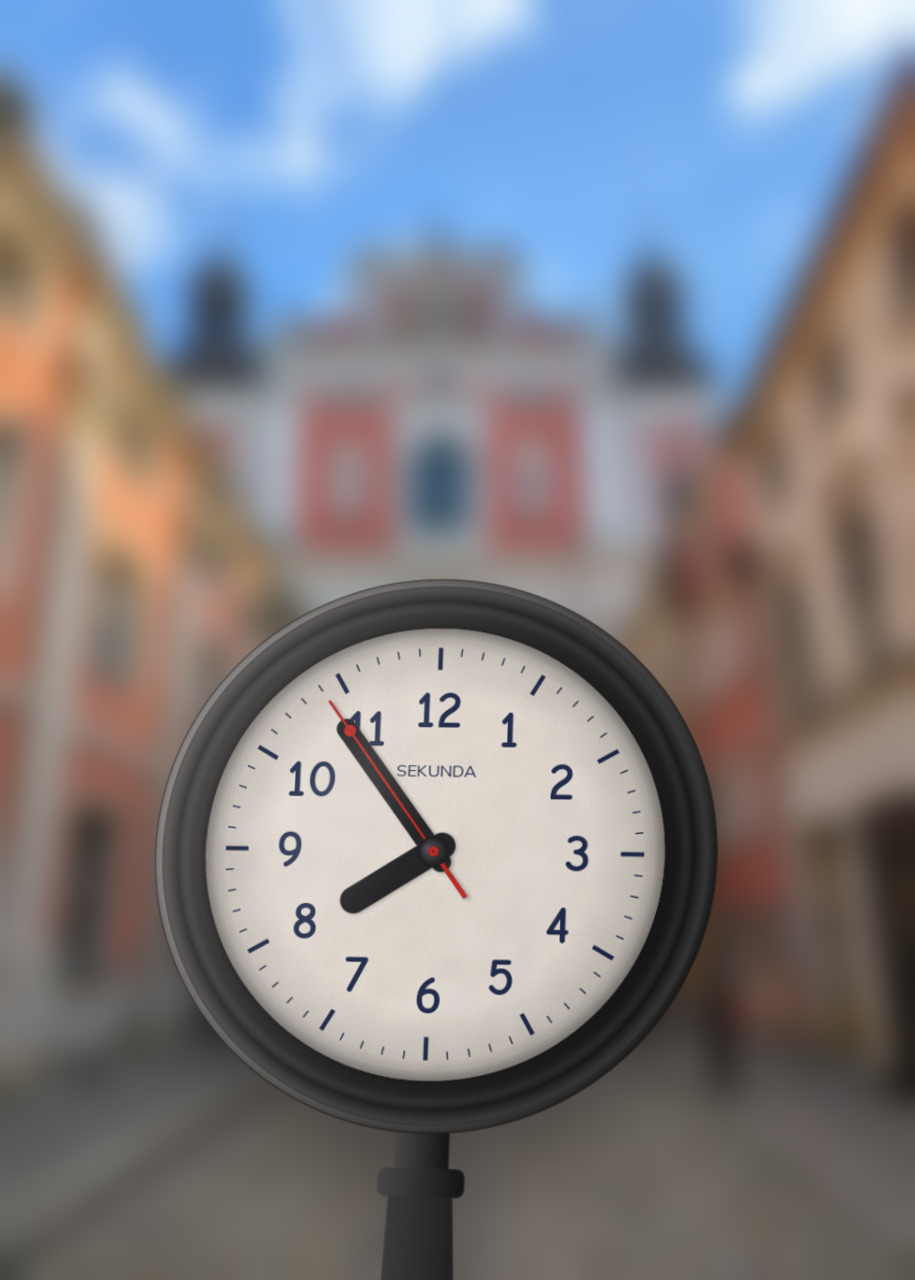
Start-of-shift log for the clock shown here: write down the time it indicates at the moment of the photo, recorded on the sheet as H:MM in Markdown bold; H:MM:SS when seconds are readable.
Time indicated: **7:53:54**
